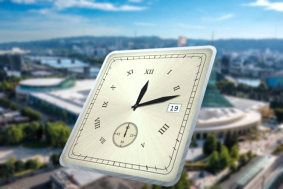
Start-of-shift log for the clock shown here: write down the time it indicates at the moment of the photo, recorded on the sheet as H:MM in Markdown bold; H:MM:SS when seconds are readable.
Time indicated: **12:12**
